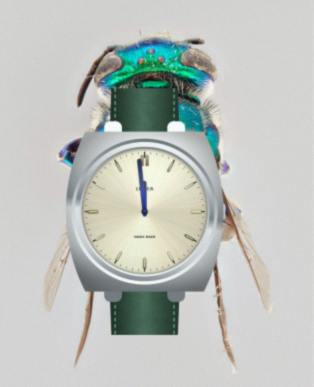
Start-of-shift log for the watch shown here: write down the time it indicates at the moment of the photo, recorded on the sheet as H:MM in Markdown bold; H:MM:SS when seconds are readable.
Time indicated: **11:59**
